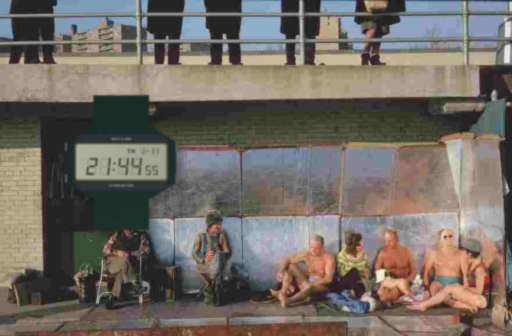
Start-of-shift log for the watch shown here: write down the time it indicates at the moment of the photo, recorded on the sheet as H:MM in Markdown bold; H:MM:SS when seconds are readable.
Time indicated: **21:44**
